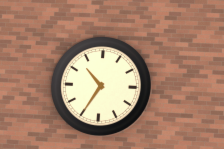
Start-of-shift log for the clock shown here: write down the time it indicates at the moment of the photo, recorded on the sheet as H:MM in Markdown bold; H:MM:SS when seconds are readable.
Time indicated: **10:35**
